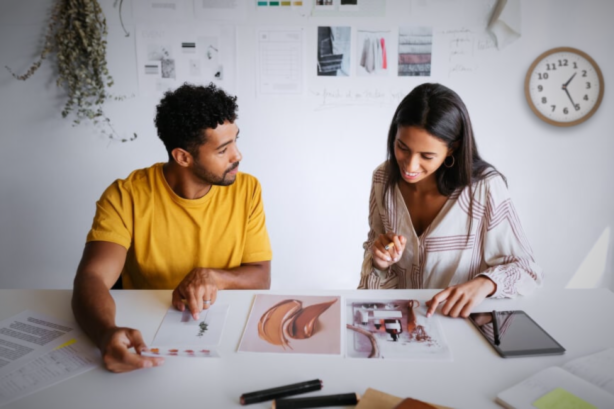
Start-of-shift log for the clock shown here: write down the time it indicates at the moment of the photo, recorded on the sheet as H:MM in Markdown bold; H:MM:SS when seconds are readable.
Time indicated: **1:26**
